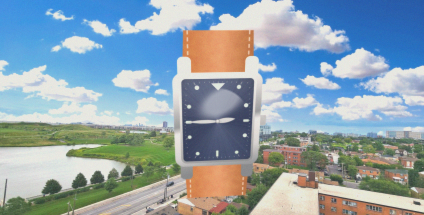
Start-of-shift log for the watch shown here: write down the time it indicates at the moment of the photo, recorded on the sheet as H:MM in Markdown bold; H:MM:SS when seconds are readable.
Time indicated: **2:45**
